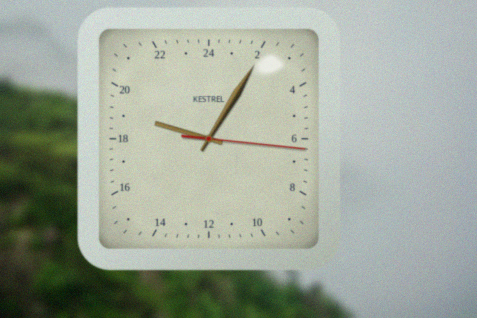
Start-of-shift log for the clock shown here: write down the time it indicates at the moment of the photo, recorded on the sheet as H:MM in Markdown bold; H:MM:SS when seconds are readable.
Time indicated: **19:05:16**
